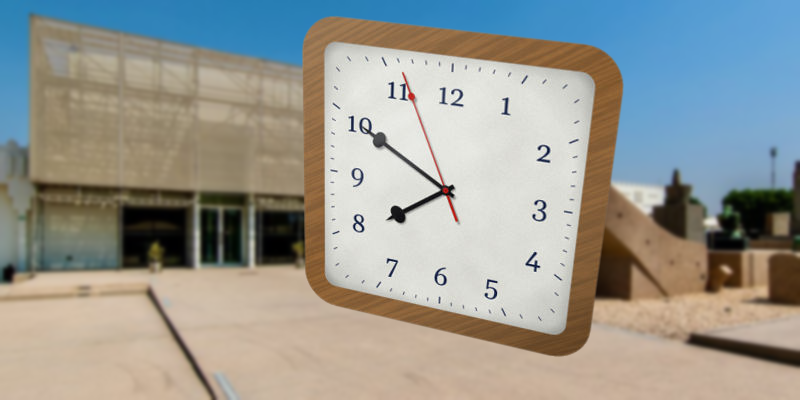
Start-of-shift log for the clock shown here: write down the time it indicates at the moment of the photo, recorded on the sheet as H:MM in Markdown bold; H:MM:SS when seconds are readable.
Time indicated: **7:49:56**
